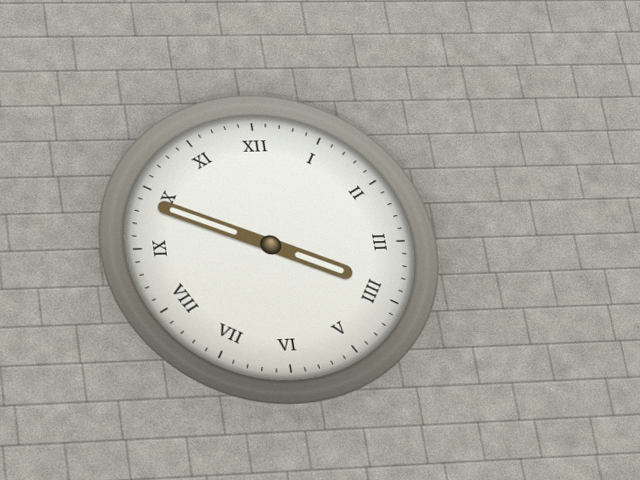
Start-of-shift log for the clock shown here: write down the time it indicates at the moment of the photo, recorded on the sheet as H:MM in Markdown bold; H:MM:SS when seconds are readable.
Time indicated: **3:49**
